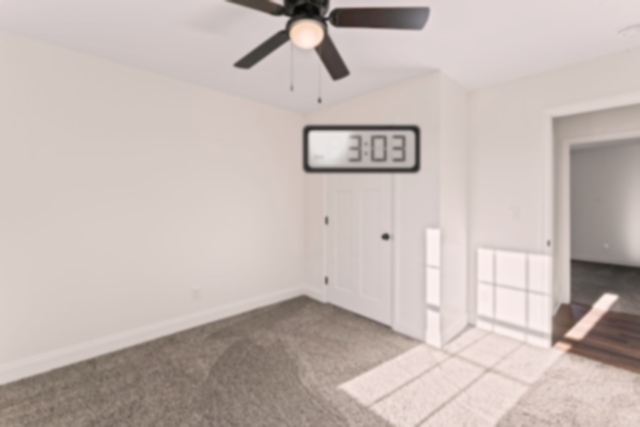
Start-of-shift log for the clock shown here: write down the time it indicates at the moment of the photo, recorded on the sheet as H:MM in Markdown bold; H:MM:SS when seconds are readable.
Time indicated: **3:03**
